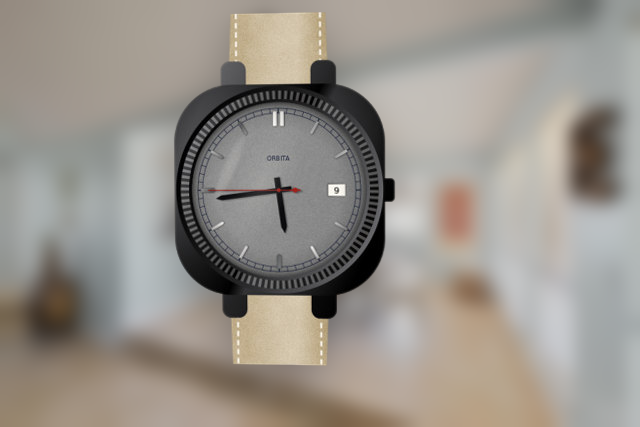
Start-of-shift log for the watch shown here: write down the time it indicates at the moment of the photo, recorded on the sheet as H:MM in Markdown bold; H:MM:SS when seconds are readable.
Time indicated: **5:43:45**
